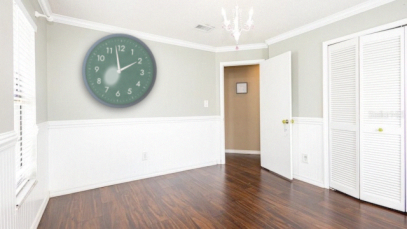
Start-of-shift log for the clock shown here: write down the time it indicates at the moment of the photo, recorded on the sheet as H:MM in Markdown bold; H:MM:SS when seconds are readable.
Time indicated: **1:58**
